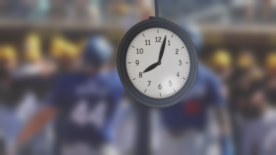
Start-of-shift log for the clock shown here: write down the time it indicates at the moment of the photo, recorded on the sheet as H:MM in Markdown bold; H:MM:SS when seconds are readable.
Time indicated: **8:03**
